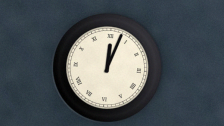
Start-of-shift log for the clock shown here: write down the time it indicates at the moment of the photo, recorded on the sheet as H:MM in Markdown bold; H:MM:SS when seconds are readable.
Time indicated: **12:03**
